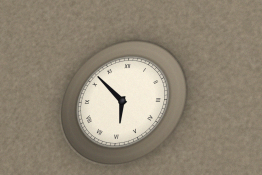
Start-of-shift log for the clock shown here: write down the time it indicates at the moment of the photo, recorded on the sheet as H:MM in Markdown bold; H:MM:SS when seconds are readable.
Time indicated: **5:52**
